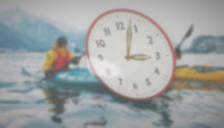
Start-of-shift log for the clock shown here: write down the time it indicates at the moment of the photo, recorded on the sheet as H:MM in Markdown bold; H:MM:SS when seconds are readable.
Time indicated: **3:03**
